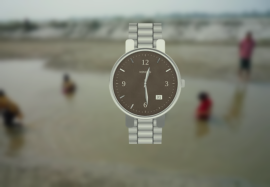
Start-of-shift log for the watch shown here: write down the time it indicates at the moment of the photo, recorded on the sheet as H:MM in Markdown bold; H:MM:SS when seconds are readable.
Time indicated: **12:29**
